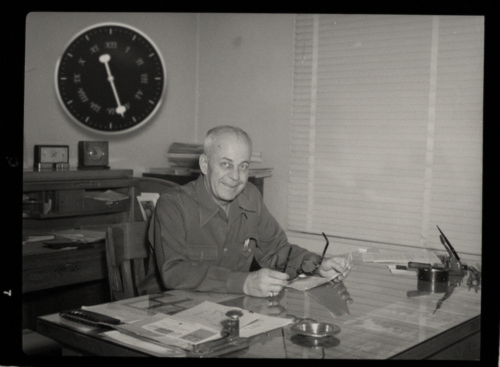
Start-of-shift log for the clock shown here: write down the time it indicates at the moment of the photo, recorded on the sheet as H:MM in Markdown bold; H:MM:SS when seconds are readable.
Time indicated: **11:27**
